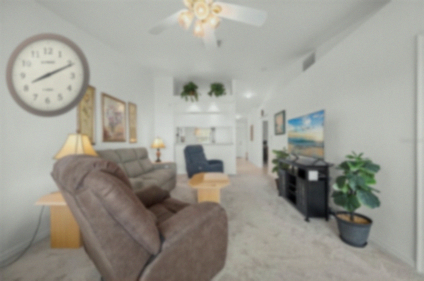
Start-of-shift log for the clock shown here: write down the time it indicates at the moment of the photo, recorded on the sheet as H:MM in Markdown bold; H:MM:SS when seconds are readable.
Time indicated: **8:11**
